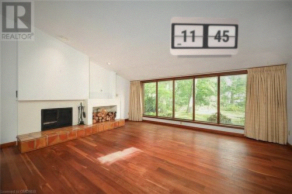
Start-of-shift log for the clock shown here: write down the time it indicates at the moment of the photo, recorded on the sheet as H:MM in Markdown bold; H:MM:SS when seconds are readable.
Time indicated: **11:45**
